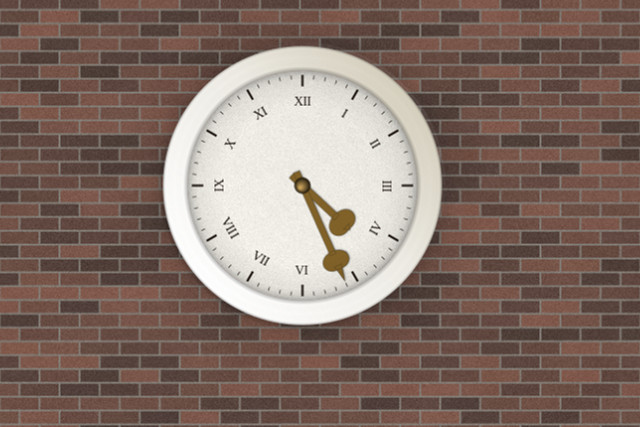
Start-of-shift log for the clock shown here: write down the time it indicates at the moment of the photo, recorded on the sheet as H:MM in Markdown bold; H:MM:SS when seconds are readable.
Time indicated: **4:26**
